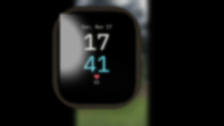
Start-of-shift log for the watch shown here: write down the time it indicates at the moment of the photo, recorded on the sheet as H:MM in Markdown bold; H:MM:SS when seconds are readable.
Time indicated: **17:41**
